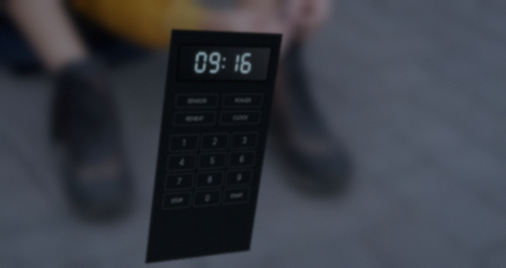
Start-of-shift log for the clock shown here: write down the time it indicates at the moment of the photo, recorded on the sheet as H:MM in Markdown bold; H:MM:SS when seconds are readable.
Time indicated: **9:16**
